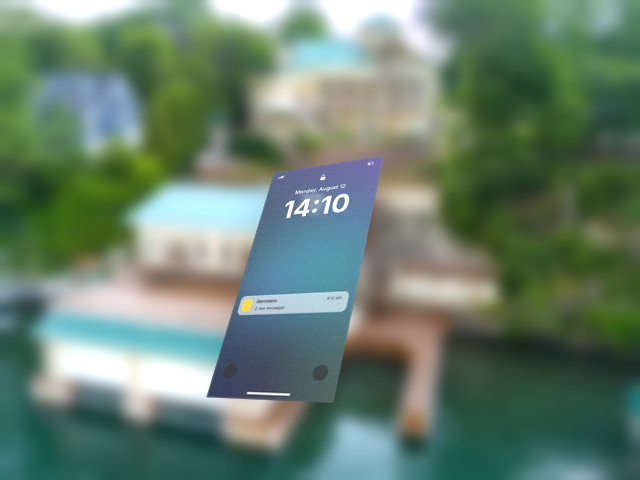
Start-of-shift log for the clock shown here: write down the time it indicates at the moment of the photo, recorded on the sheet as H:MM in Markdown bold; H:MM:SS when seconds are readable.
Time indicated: **14:10**
